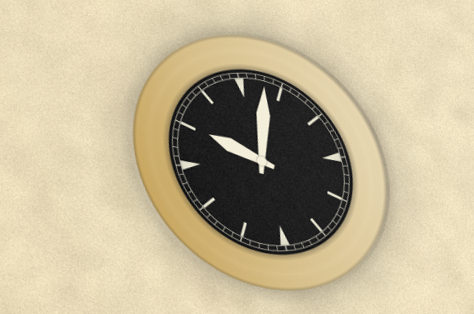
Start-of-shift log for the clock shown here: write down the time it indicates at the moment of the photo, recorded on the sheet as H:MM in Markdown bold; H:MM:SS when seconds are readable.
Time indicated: **10:03**
